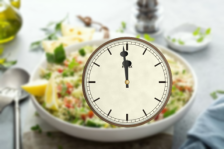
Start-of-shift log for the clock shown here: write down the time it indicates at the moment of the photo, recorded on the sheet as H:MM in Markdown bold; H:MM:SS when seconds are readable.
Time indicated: **11:59**
